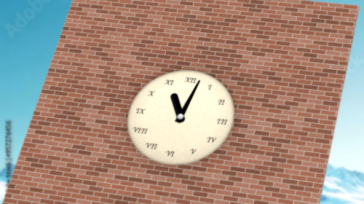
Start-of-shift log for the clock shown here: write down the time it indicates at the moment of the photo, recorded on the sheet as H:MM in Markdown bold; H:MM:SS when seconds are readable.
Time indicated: **11:02**
